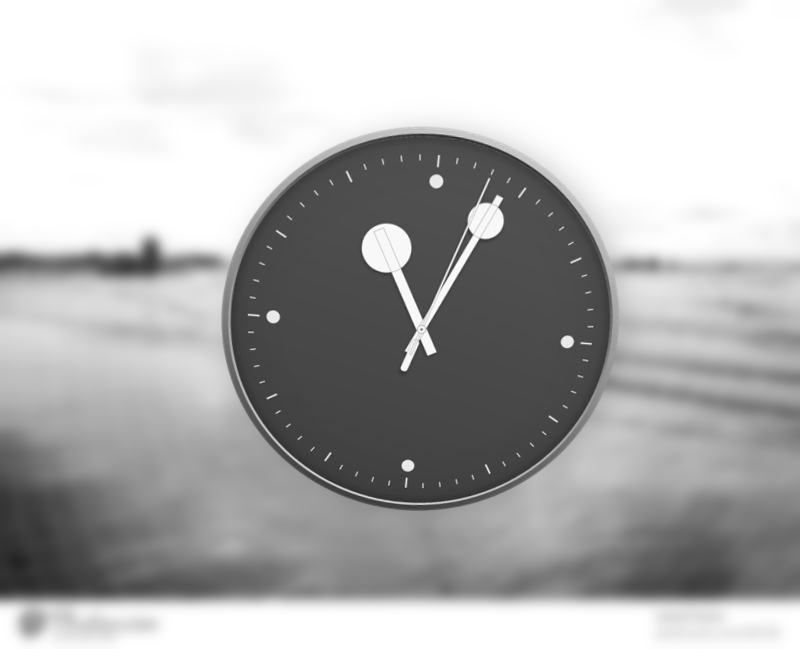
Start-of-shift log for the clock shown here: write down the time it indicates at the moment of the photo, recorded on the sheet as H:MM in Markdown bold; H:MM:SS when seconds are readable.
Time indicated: **11:04:03**
